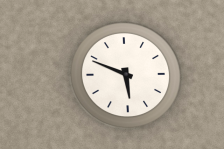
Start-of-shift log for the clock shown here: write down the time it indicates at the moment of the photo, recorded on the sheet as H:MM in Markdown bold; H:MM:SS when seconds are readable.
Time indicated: **5:49**
